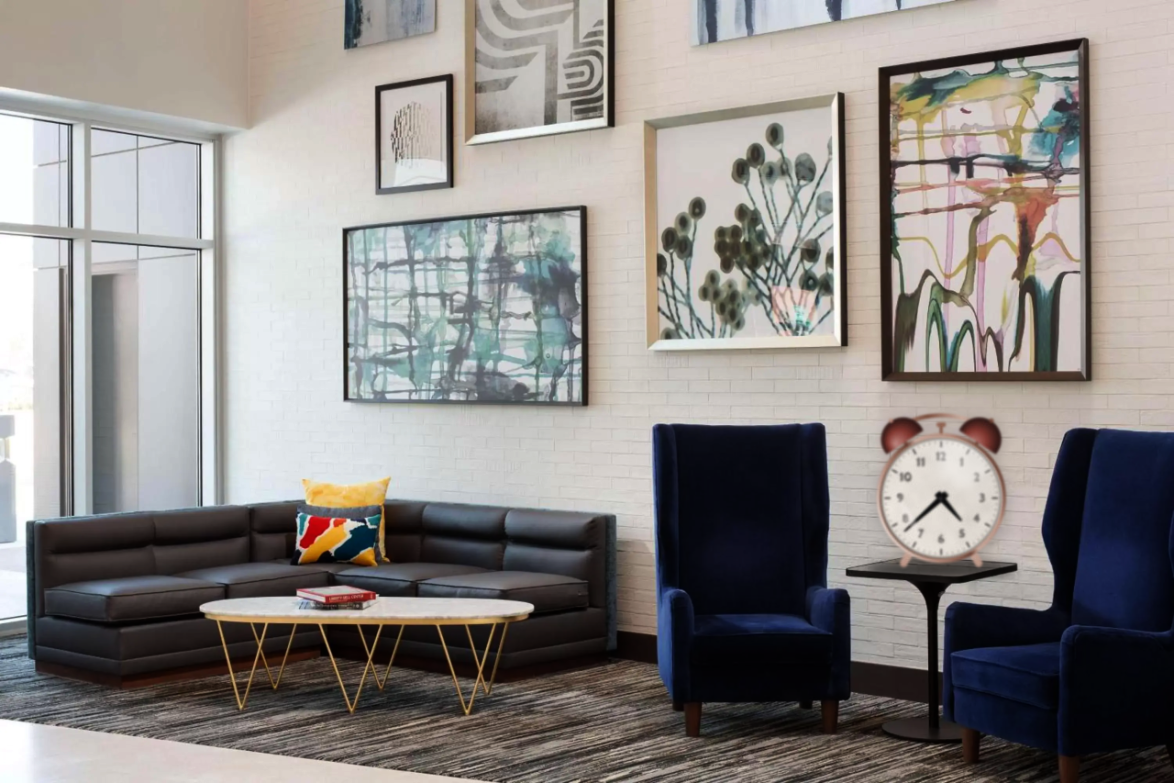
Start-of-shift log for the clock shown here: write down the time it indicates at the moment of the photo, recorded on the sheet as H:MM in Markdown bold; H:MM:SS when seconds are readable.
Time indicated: **4:38**
